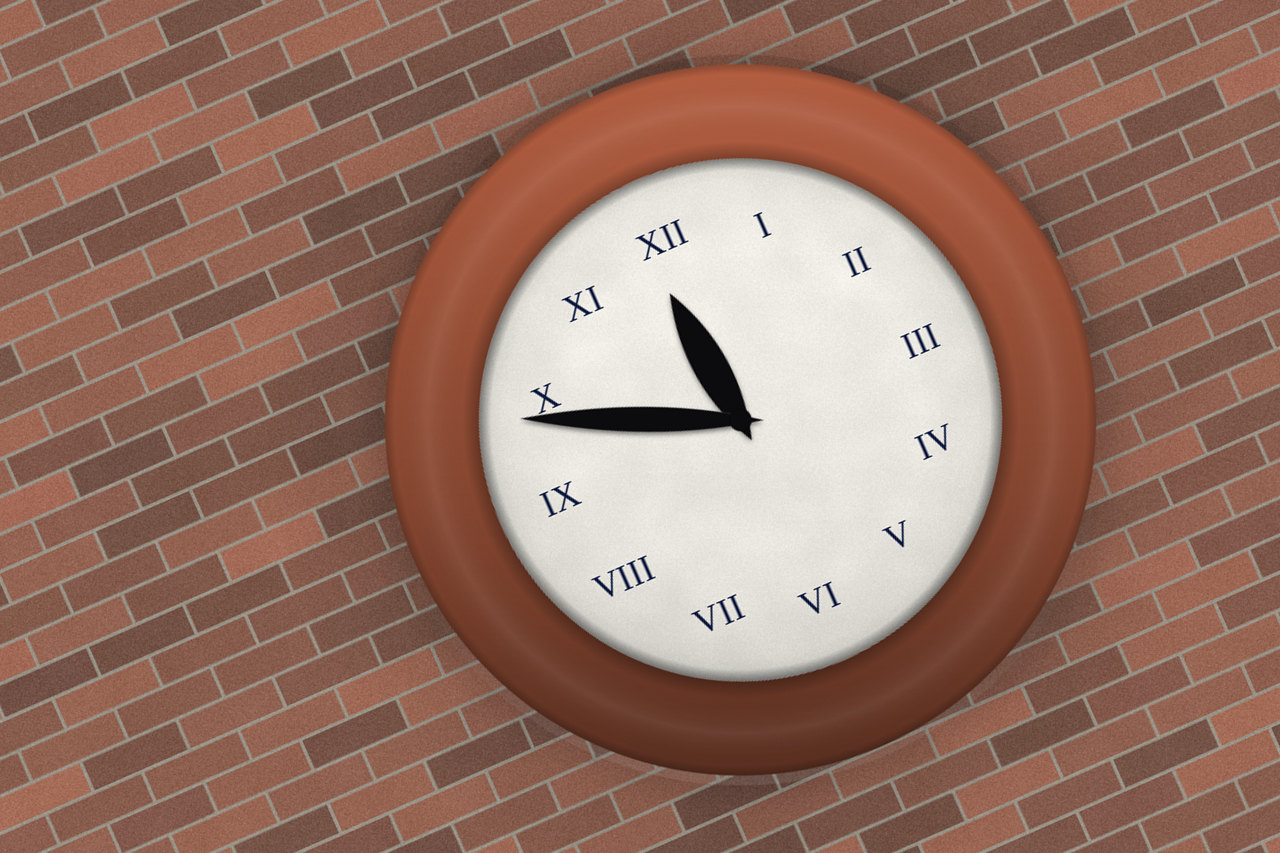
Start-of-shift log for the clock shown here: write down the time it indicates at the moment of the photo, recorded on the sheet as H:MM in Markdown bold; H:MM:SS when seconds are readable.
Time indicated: **11:49**
